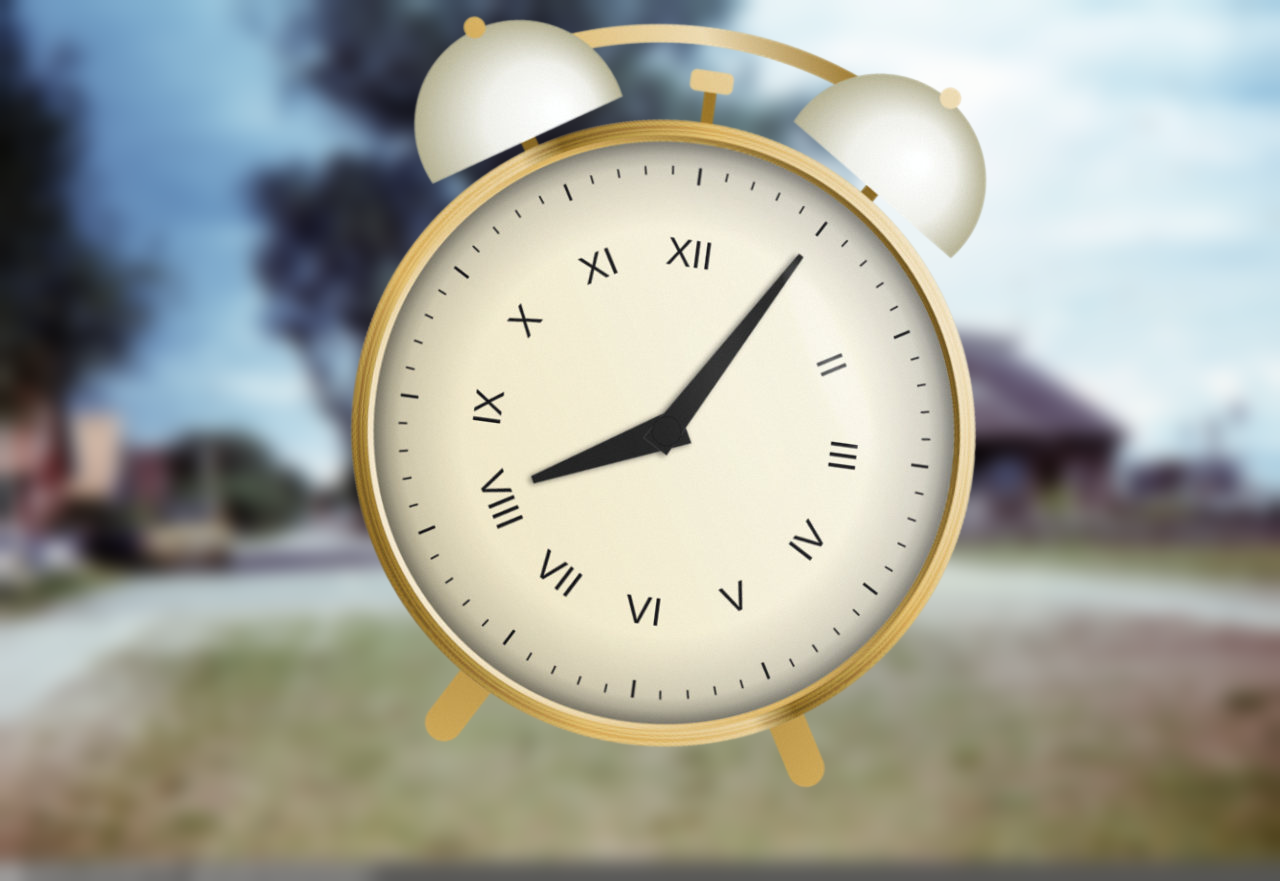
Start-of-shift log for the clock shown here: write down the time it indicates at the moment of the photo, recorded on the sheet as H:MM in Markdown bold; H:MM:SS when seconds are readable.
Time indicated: **8:05**
